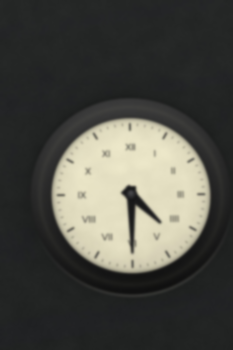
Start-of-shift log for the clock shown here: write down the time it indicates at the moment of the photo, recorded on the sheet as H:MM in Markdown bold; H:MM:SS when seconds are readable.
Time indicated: **4:30**
